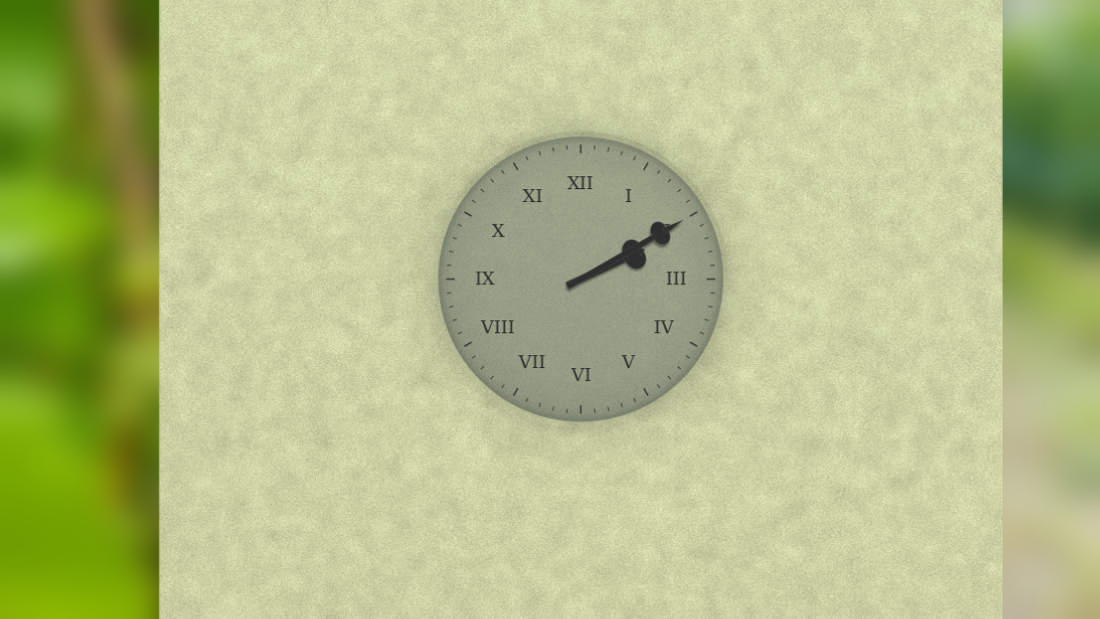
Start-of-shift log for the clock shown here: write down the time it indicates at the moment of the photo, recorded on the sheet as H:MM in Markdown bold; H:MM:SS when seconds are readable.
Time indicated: **2:10**
